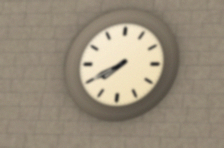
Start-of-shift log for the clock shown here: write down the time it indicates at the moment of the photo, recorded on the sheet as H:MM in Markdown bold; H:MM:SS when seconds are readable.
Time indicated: **7:40**
